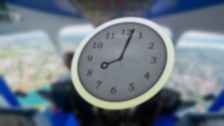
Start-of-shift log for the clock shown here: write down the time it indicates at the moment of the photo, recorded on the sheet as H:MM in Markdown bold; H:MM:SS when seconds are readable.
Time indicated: **8:02**
